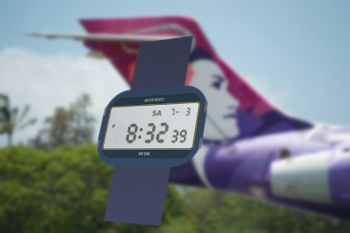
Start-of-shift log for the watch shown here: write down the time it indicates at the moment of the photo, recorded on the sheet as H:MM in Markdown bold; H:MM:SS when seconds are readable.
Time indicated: **8:32:39**
